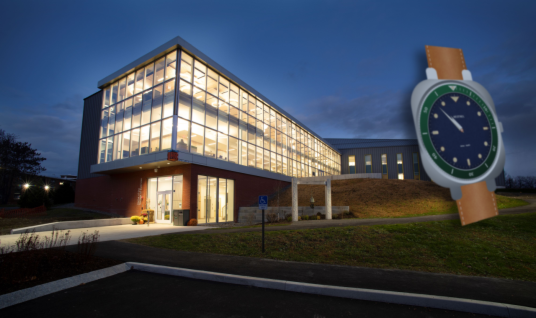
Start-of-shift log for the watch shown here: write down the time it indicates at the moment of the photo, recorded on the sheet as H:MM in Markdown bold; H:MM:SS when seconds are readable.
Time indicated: **10:53**
